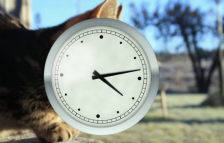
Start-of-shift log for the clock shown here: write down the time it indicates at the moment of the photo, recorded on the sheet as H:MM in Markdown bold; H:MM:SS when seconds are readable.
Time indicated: **4:13**
